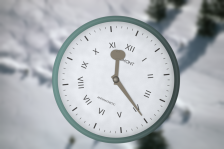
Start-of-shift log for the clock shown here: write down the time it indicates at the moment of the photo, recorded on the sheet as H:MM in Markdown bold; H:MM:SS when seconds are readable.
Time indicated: **11:20**
